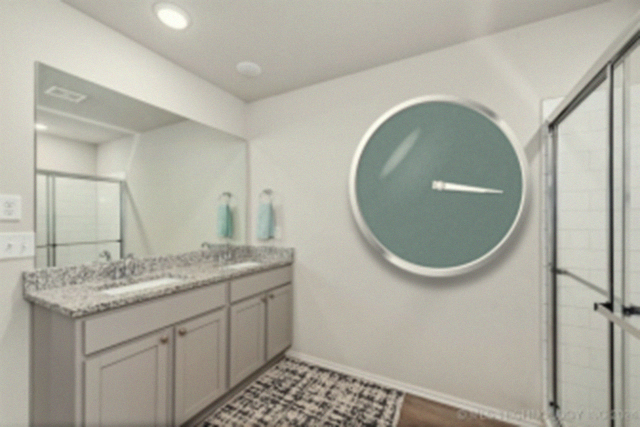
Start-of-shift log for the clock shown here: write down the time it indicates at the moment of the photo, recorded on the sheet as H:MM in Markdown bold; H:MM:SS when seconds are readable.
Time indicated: **3:16**
